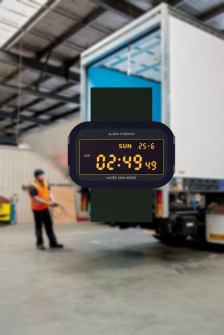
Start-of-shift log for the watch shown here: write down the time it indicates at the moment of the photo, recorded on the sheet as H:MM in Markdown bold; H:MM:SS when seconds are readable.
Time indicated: **2:49:49**
